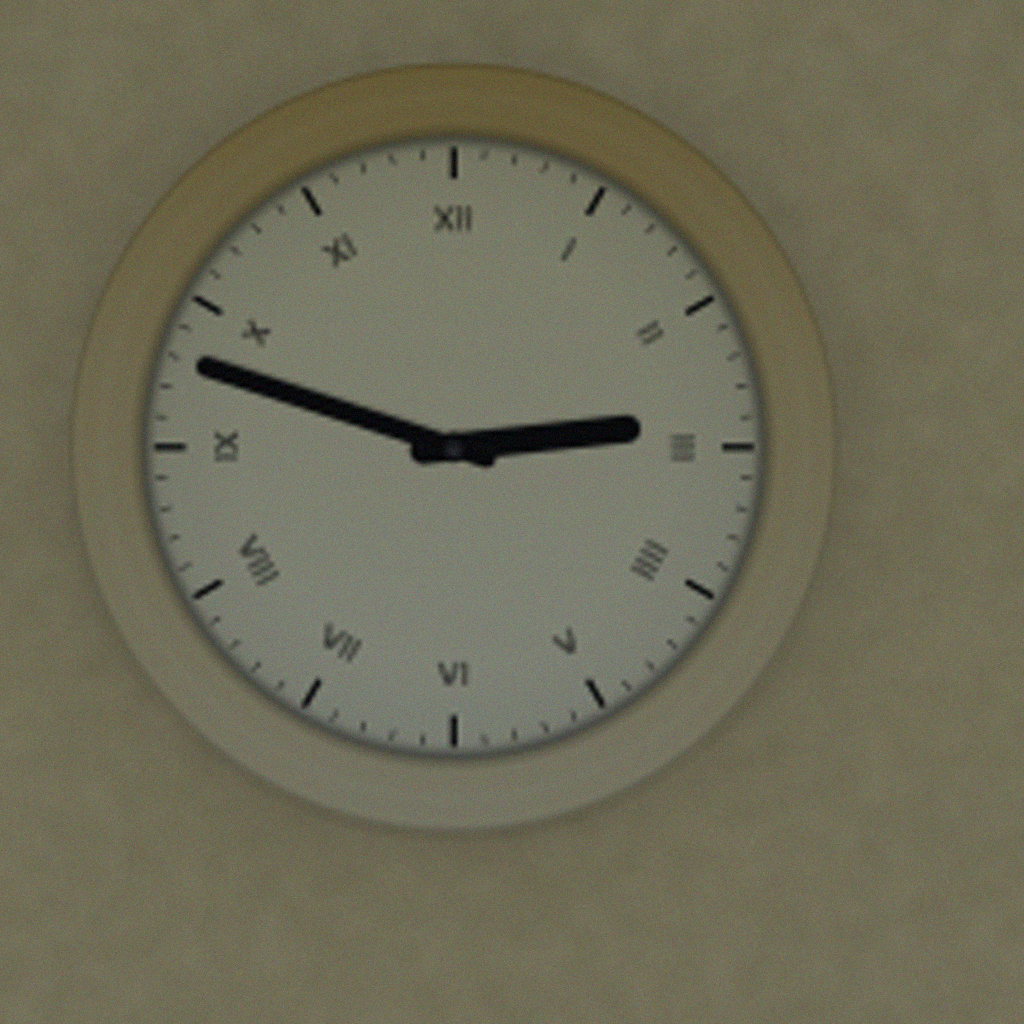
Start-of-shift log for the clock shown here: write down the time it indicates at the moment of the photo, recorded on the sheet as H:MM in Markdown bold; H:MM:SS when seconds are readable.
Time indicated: **2:48**
